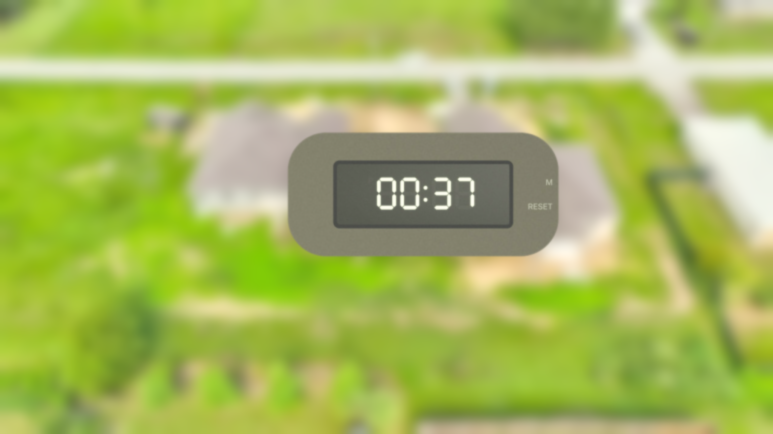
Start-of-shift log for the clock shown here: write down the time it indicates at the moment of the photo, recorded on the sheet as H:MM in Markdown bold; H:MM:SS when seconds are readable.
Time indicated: **0:37**
